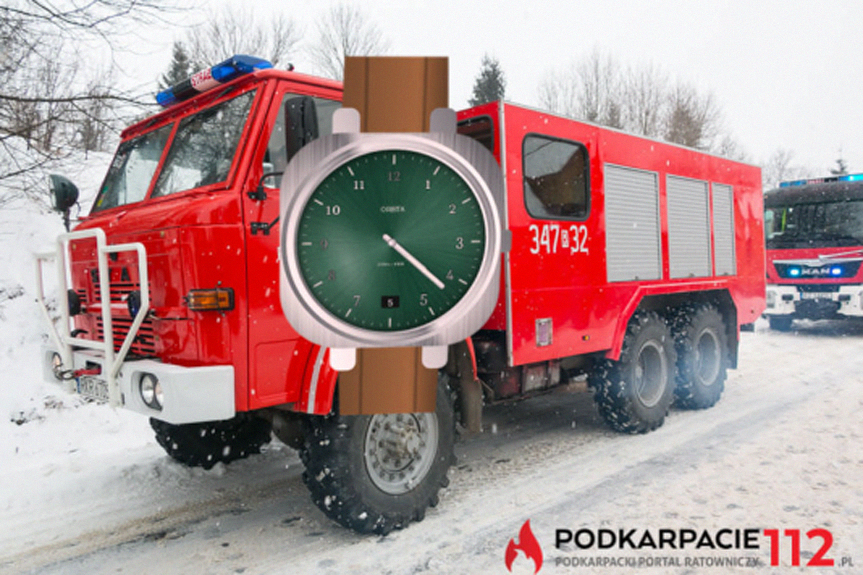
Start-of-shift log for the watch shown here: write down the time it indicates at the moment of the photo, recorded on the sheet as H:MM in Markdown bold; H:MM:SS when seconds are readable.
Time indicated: **4:22**
